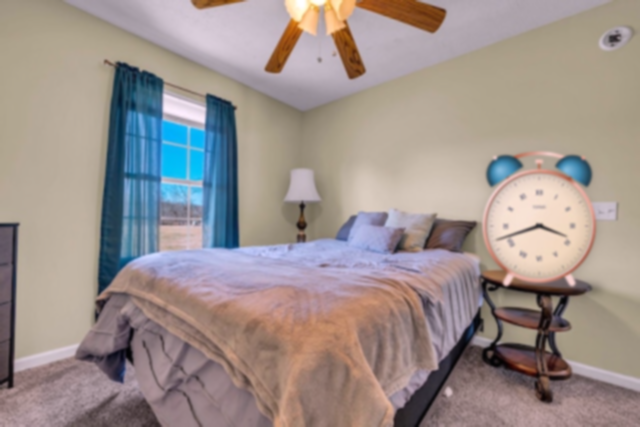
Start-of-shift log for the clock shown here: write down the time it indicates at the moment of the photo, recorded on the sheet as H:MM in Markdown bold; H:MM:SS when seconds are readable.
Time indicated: **3:42**
